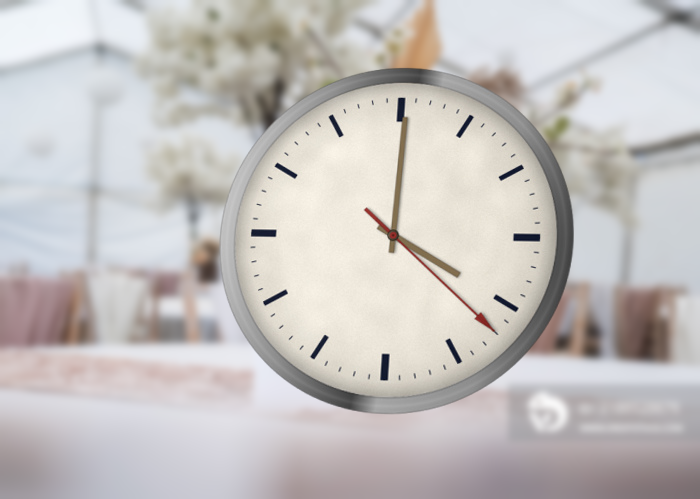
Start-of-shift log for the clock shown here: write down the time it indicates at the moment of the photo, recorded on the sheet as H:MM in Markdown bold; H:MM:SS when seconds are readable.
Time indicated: **4:00:22**
